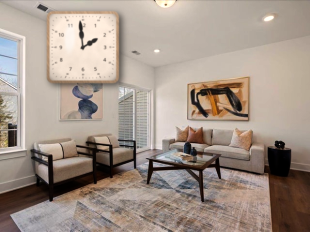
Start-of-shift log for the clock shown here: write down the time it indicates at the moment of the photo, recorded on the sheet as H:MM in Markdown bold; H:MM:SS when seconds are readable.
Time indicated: **1:59**
